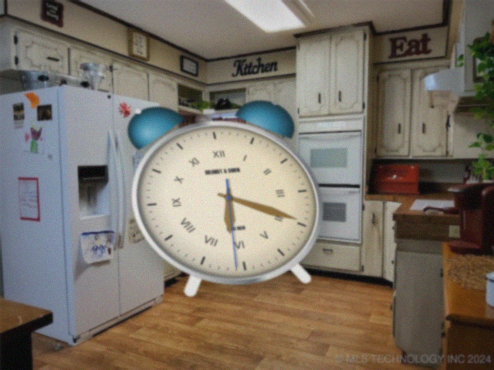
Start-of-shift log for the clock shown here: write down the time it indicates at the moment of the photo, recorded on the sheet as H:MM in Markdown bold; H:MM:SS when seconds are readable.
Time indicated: **6:19:31**
